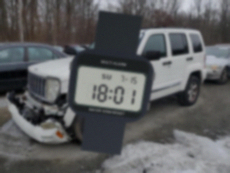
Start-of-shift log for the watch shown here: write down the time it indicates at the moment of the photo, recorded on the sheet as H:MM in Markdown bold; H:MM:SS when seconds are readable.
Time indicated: **18:01**
